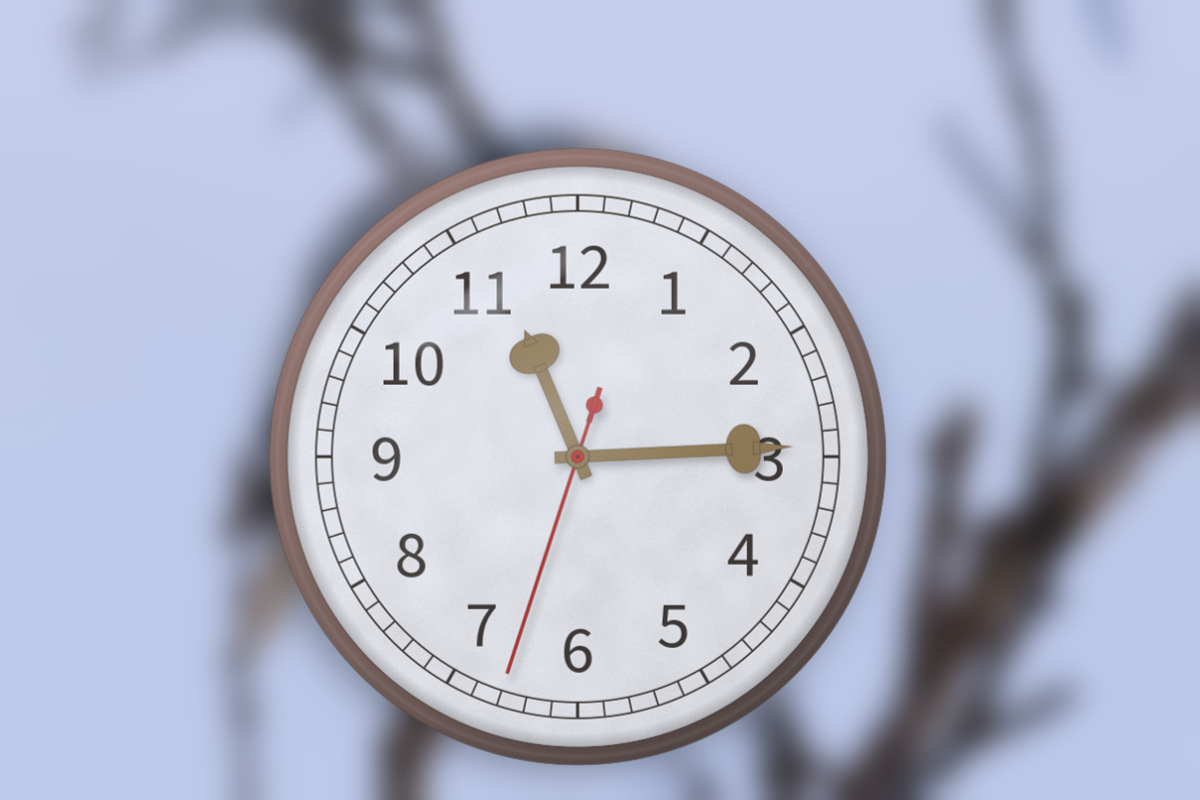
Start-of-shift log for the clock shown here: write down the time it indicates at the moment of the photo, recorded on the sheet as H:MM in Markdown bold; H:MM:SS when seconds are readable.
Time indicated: **11:14:33**
